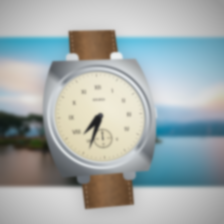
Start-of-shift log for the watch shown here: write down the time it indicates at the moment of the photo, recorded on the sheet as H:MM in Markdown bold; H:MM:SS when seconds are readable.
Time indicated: **7:34**
